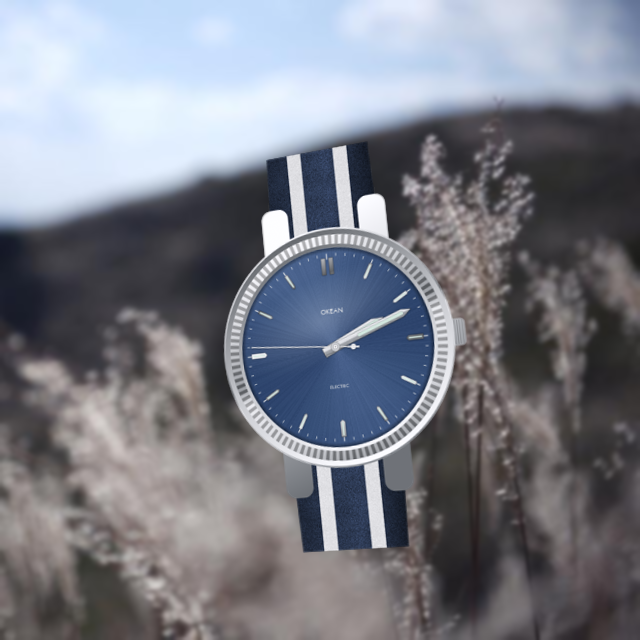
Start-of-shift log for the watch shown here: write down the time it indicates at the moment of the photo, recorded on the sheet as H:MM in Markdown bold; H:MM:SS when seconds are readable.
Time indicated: **2:11:46**
